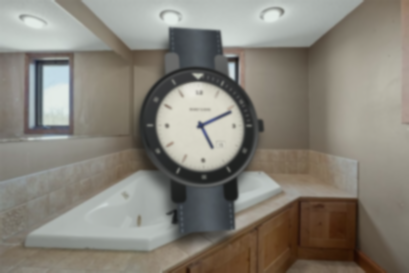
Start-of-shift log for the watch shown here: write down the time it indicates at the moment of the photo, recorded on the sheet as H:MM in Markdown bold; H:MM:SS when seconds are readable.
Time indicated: **5:11**
